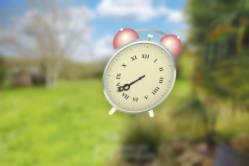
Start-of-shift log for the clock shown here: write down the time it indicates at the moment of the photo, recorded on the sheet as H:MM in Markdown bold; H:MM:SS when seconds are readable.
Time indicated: **7:39**
